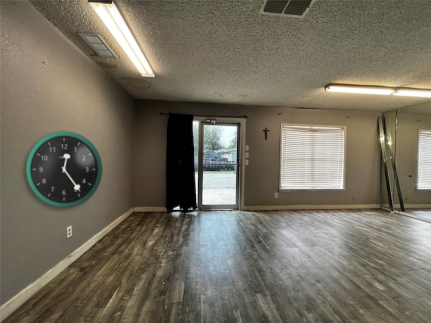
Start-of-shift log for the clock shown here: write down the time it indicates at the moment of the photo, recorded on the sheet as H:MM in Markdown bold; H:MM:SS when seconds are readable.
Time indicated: **12:24**
